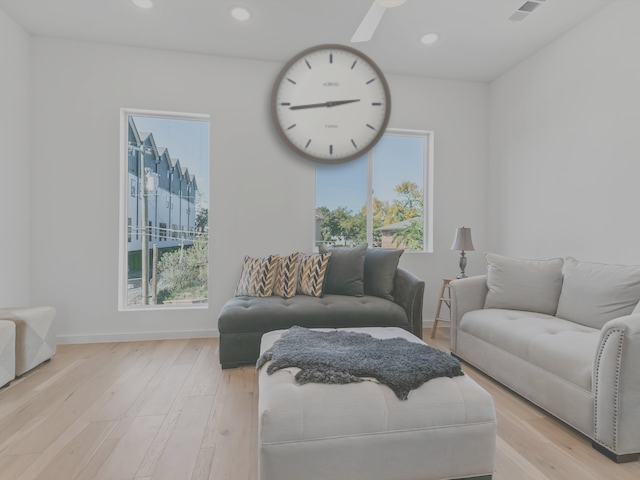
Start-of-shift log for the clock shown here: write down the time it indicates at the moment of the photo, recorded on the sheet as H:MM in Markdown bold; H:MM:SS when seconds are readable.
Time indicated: **2:44**
